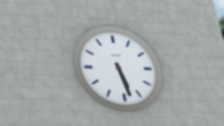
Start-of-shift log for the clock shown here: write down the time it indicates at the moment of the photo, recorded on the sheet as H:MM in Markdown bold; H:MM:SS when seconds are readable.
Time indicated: **5:28**
